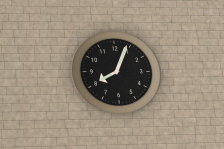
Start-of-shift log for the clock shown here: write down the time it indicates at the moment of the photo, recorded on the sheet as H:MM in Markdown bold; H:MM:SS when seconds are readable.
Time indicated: **8:04**
